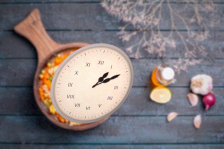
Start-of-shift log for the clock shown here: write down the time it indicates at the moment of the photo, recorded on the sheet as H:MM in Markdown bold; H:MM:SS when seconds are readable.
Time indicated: **1:10**
